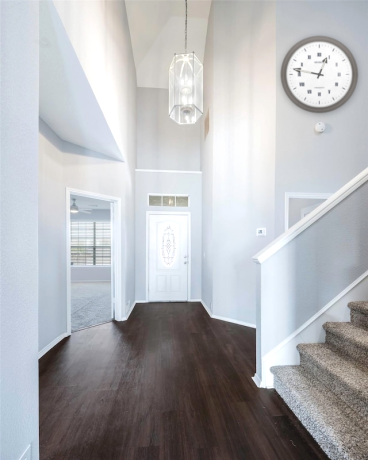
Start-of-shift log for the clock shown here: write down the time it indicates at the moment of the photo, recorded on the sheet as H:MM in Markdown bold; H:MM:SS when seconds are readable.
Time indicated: **12:47**
